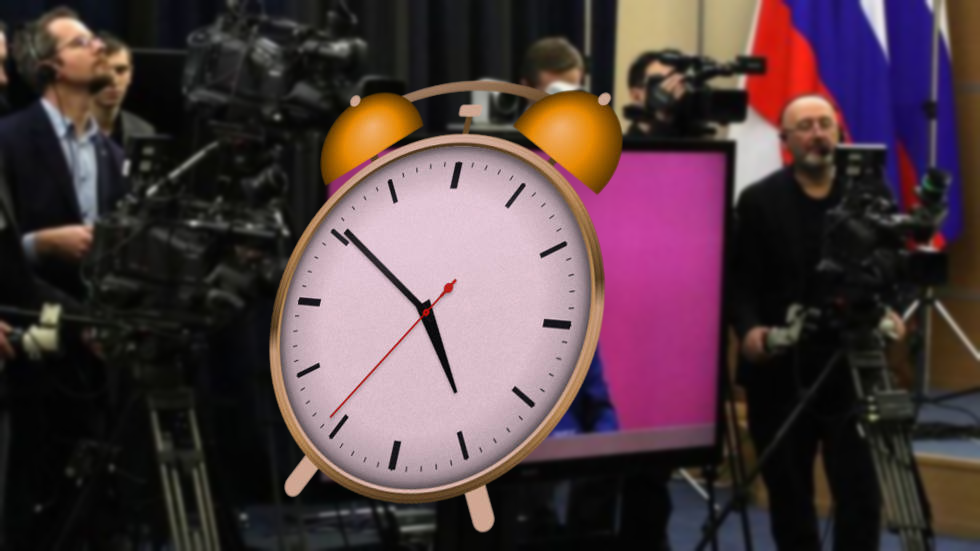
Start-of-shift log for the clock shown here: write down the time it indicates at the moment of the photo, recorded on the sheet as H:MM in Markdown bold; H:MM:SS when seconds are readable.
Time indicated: **4:50:36**
